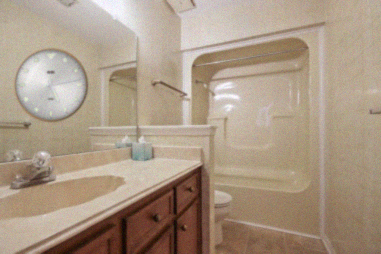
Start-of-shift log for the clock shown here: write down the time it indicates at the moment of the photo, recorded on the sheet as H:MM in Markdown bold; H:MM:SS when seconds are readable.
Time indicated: **5:13**
